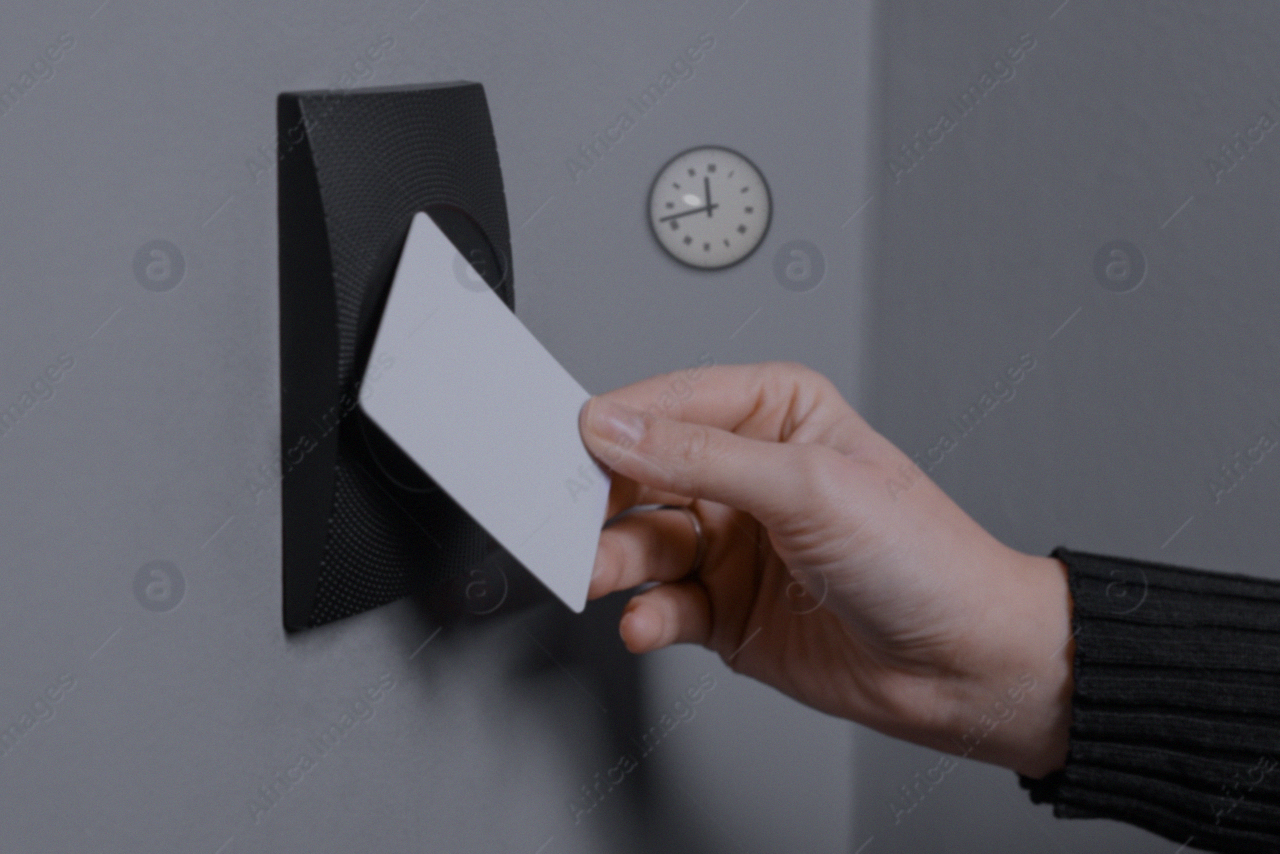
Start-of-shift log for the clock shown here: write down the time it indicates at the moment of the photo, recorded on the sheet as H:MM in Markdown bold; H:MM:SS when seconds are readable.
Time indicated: **11:42**
